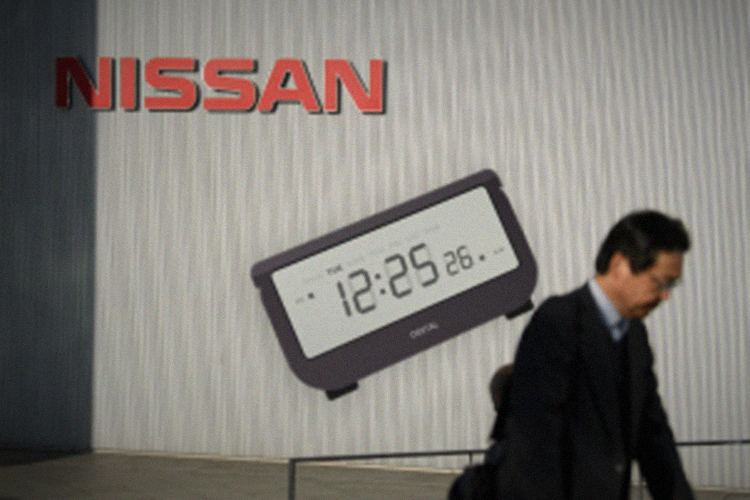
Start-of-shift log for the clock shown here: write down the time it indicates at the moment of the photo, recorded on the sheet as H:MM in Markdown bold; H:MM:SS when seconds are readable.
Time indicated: **12:25:26**
